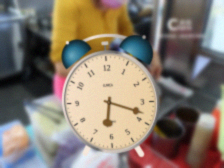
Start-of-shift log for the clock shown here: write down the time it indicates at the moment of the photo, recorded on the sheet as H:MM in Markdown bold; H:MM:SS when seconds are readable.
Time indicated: **6:18**
